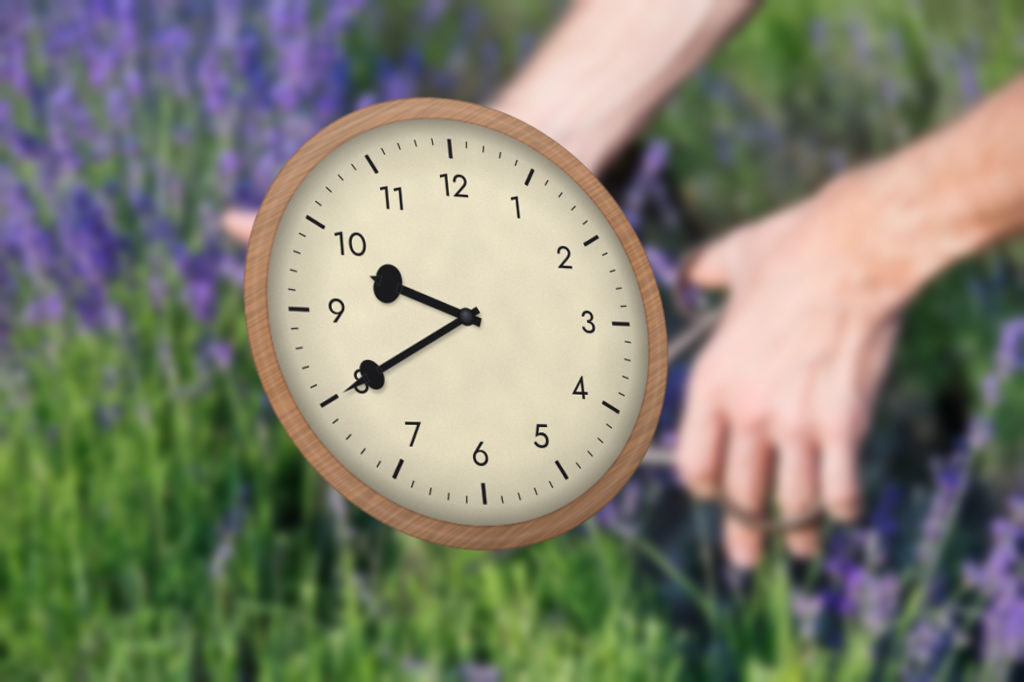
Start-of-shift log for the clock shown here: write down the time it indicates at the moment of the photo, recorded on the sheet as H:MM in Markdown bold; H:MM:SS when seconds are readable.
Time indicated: **9:40**
